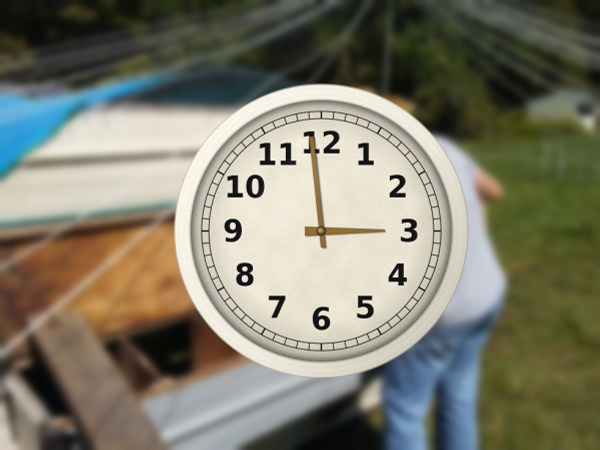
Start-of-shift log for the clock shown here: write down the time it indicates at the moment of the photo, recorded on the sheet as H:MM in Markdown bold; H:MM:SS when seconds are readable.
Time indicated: **2:59**
